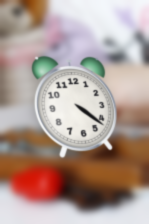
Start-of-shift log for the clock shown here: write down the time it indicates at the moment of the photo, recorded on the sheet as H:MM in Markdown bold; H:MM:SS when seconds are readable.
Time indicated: **4:22**
